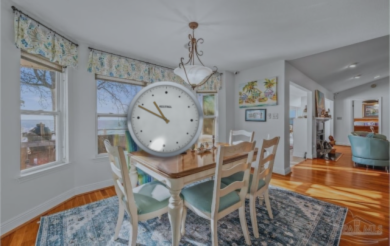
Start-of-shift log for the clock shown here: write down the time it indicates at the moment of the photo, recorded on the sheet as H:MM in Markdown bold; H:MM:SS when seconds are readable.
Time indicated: **10:49**
